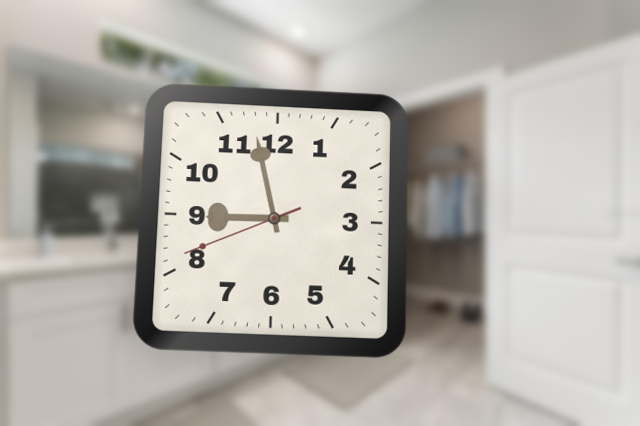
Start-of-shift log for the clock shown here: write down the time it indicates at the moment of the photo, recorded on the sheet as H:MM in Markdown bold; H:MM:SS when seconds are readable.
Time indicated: **8:57:41**
